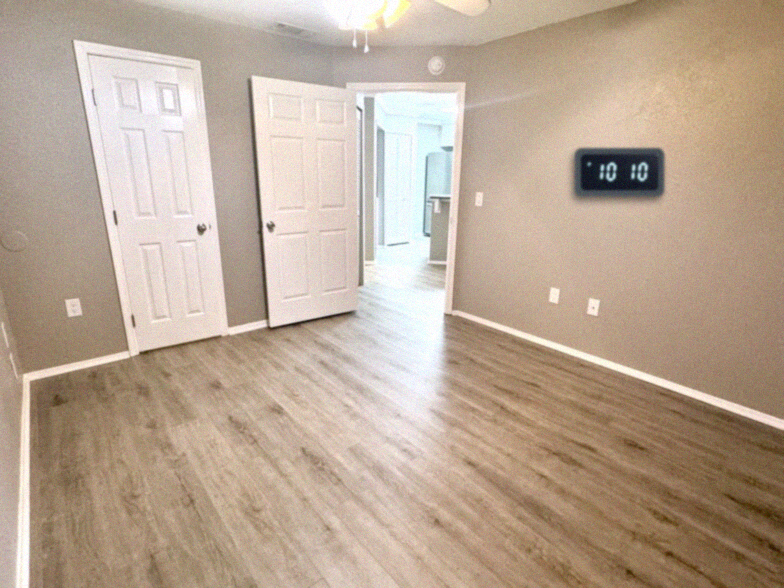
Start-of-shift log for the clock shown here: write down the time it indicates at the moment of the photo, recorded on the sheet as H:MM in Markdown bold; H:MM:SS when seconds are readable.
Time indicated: **10:10**
